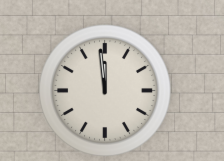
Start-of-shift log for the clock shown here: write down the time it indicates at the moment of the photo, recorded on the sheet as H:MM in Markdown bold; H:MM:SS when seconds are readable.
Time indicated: **11:59**
